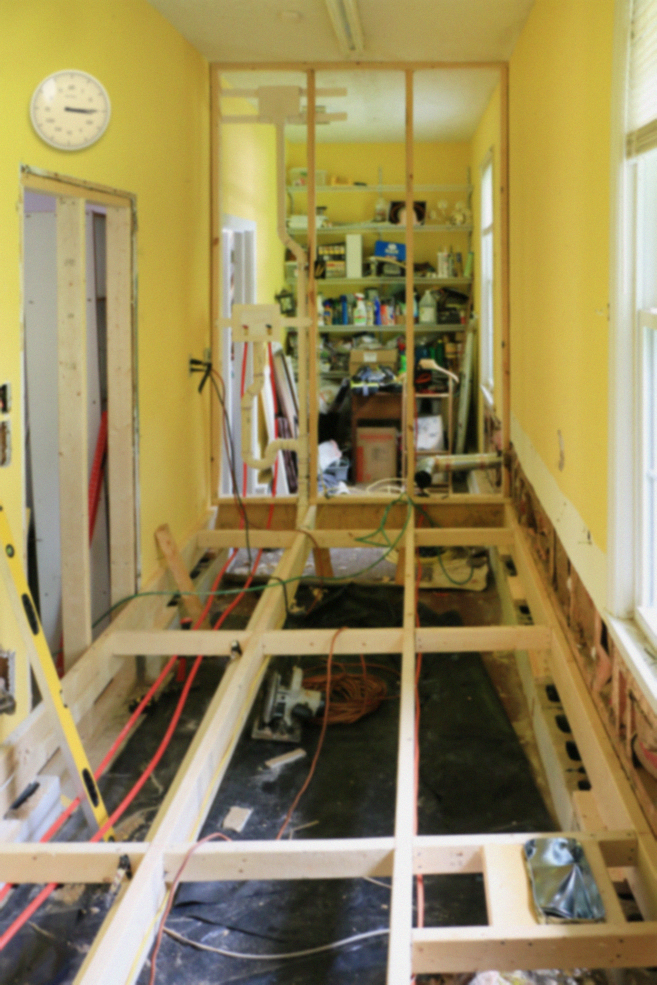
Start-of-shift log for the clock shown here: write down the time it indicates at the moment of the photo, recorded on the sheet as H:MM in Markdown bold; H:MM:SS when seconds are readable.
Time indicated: **3:15**
